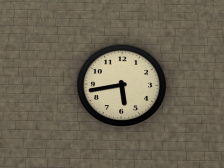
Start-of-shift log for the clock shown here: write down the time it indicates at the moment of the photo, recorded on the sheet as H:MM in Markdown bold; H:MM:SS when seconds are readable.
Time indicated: **5:43**
